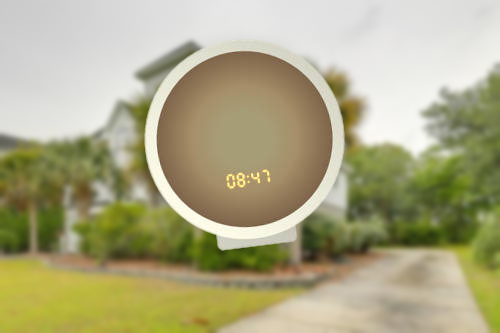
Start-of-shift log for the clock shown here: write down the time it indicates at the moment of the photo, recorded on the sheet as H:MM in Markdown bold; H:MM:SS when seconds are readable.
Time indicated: **8:47**
